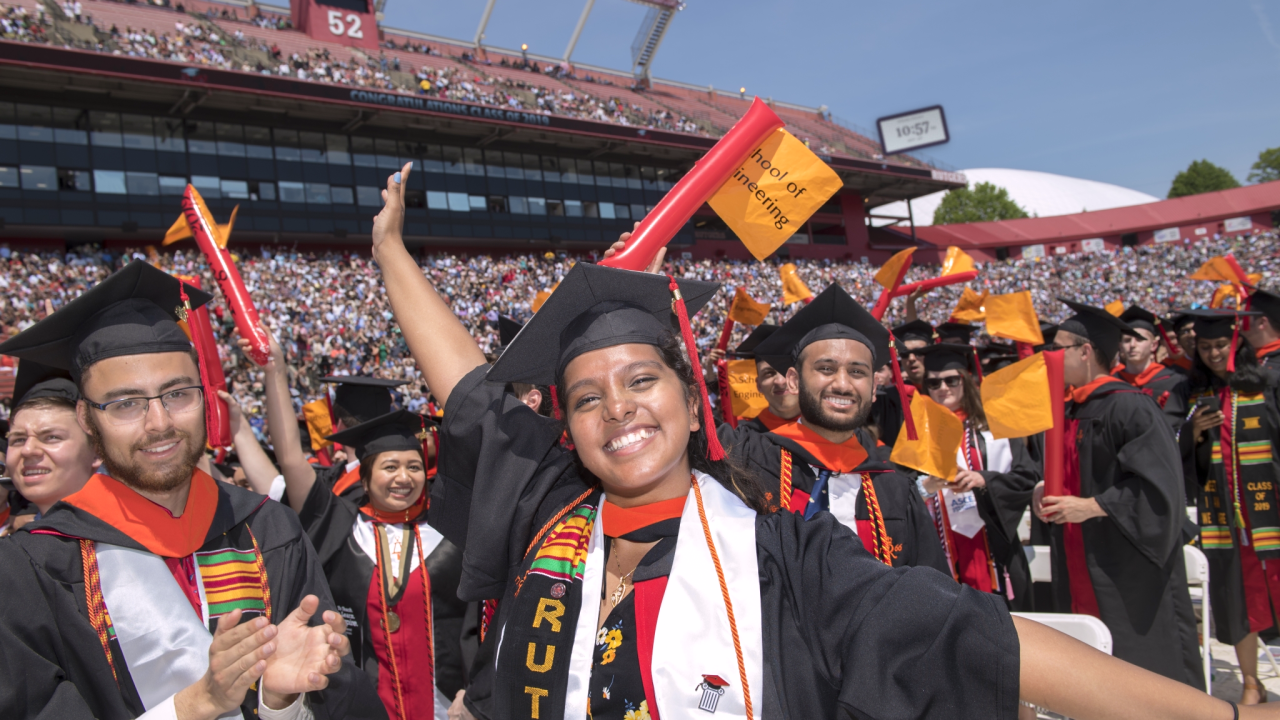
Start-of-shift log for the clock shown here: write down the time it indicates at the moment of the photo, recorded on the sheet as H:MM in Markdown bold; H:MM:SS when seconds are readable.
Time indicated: **10:57**
